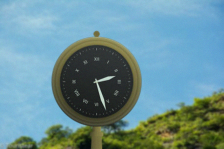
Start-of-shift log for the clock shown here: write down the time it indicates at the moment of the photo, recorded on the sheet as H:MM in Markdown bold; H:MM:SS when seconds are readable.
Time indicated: **2:27**
